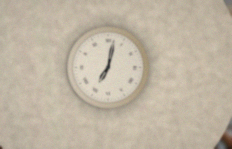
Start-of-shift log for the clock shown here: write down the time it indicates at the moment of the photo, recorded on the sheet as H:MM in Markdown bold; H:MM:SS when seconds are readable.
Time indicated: **7:02**
